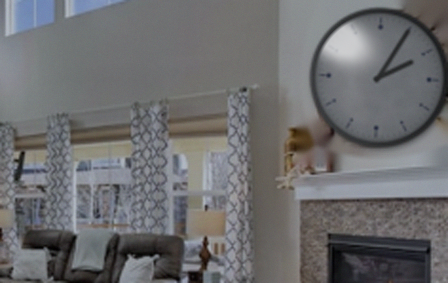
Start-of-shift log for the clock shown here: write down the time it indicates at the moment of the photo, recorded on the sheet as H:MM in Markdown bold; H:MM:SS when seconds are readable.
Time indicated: **2:05**
